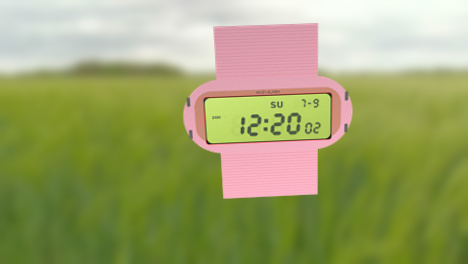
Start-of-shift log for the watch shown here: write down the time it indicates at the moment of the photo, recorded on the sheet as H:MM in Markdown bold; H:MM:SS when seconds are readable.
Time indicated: **12:20:02**
